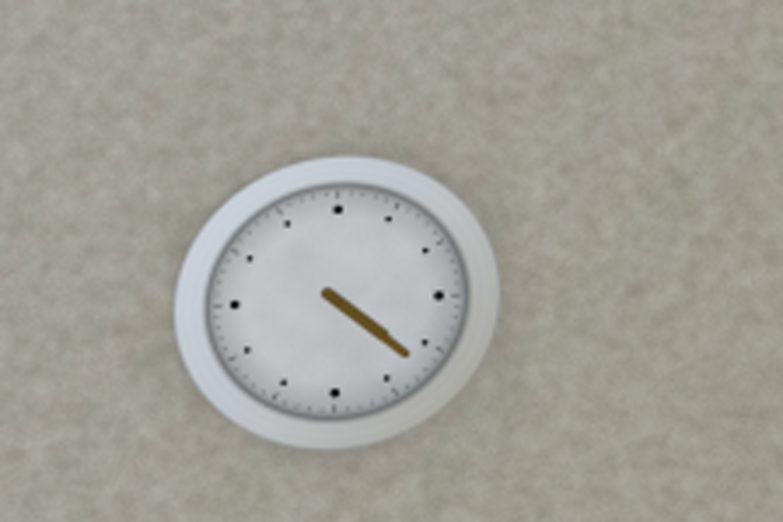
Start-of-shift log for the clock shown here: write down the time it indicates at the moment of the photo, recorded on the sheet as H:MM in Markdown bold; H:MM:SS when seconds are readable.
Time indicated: **4:22**
